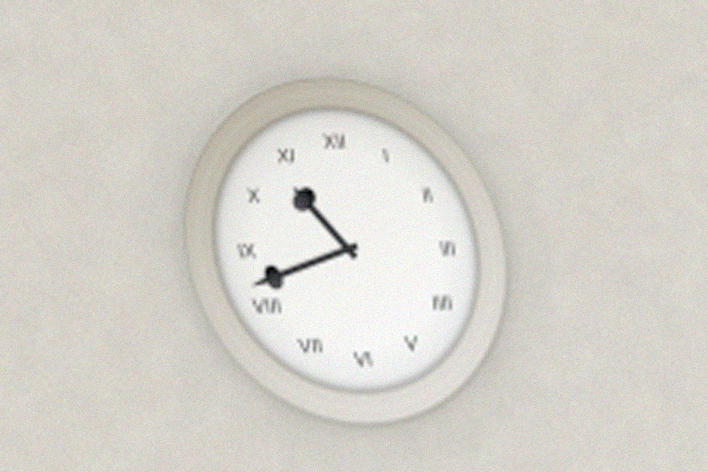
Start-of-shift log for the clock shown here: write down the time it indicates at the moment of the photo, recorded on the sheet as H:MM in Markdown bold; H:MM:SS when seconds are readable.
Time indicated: **10:42**
